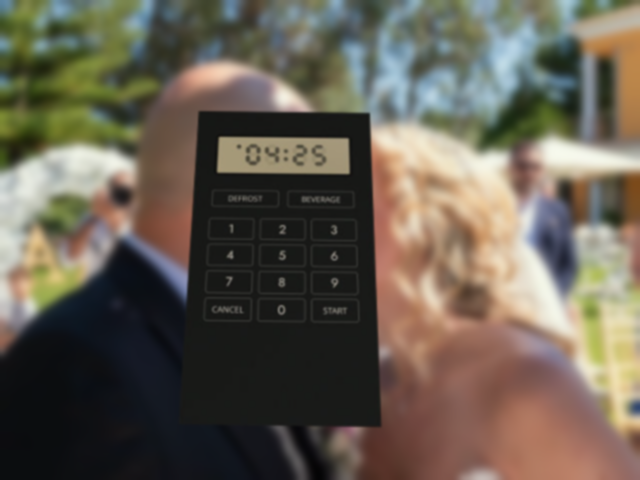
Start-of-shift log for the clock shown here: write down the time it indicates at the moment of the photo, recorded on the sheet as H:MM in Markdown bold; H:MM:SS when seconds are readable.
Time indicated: **4:25**
